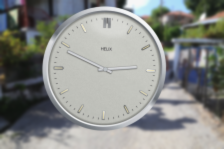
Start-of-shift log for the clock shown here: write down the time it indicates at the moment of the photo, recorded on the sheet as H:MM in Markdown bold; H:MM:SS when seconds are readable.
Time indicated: **2:49**
